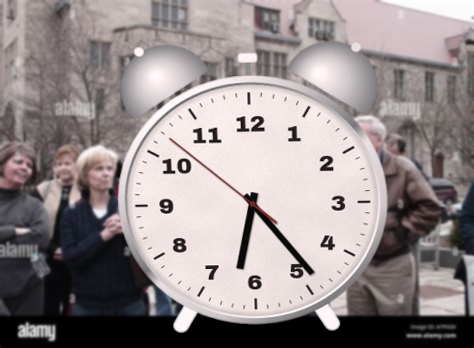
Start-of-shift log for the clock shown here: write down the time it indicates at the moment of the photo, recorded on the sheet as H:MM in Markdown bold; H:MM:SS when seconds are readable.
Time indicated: **6:23:52**
